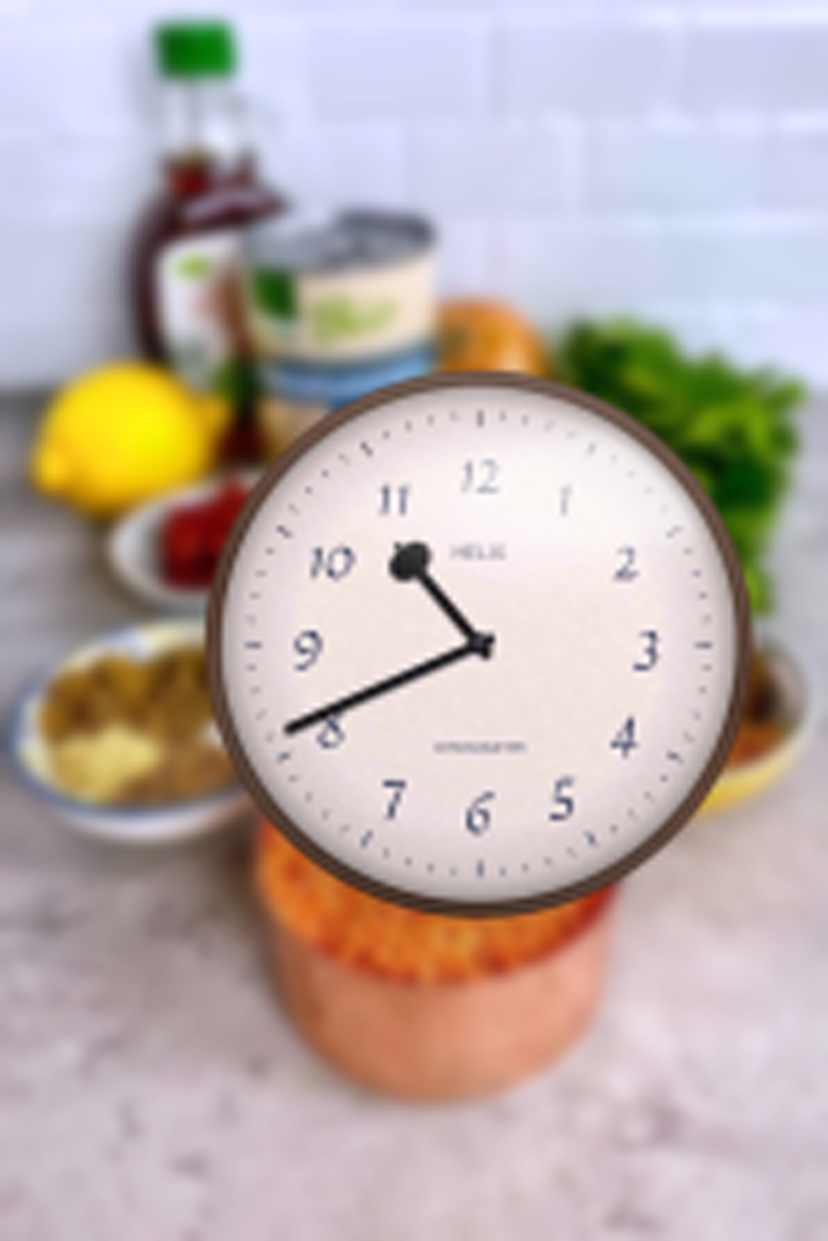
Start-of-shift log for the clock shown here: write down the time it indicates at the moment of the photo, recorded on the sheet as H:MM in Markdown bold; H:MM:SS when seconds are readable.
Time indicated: **10:41**
